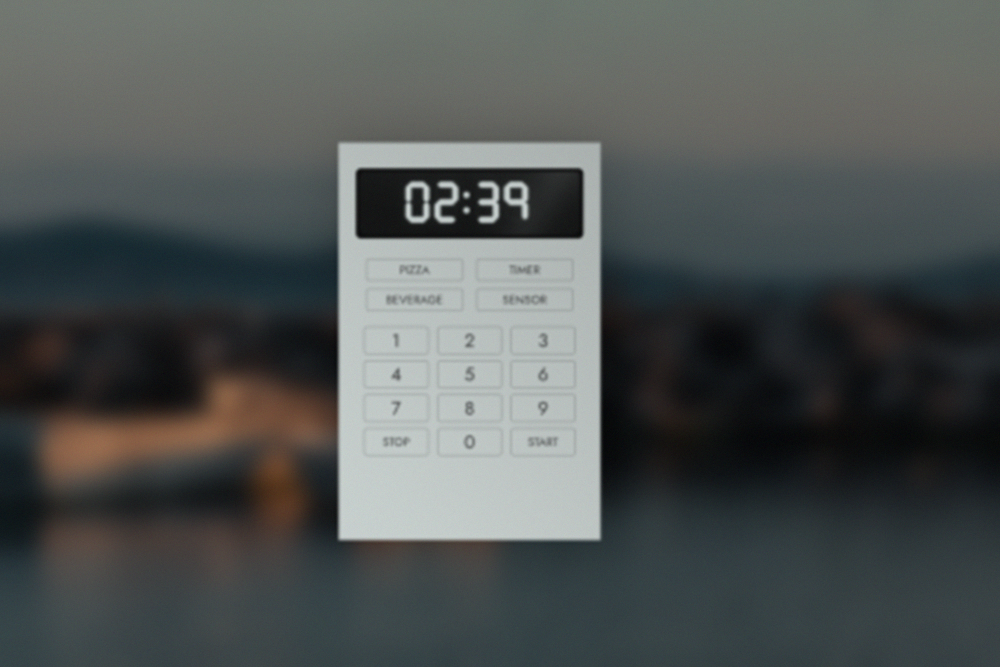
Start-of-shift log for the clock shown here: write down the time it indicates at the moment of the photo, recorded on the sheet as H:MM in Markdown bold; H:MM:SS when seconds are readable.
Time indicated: **2:39**
